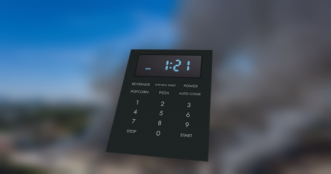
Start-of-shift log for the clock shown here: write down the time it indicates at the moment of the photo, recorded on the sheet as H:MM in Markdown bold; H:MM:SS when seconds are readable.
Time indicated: **1:21**
